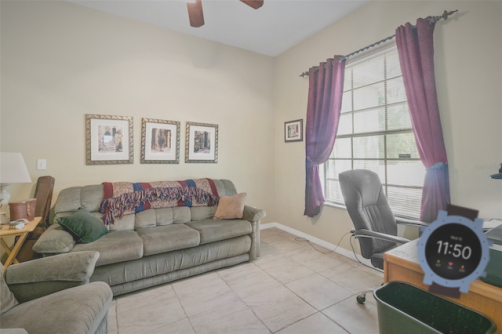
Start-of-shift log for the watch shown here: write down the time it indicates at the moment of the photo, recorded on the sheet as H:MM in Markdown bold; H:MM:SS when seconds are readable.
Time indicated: **11:50**
